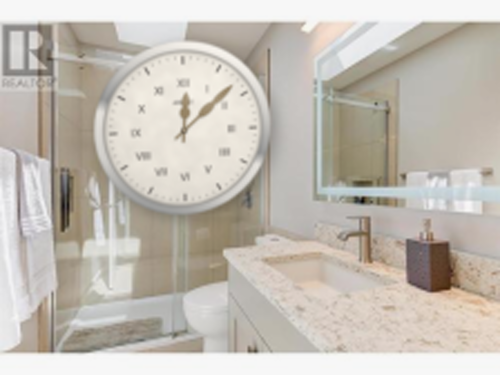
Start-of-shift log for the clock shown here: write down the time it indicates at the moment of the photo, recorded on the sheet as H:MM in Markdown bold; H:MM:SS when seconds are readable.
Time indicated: **12:08**
